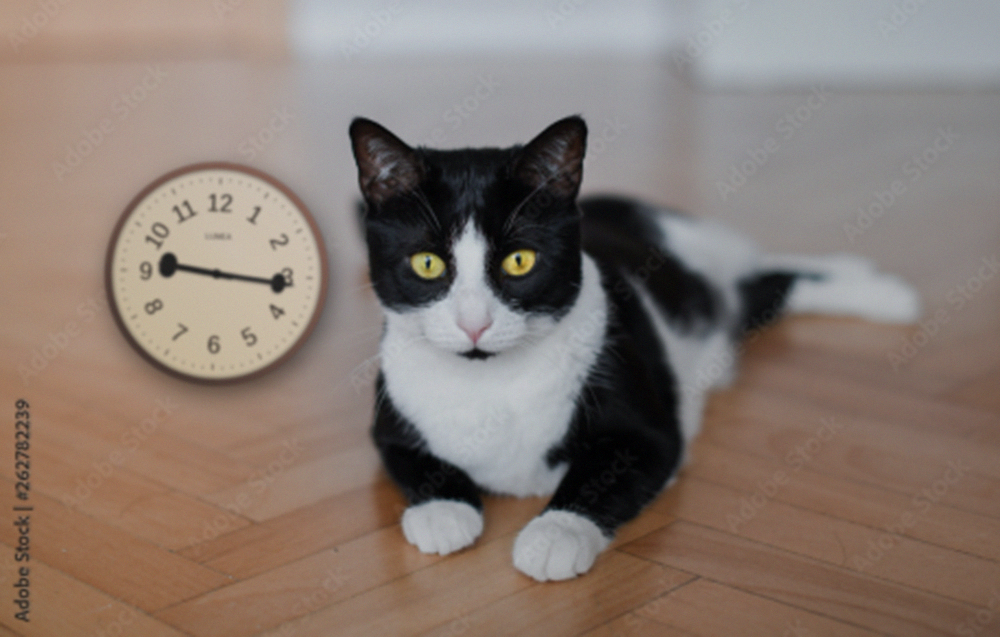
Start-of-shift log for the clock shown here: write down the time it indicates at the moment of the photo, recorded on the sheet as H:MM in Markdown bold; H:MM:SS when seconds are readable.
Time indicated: **9:16**
